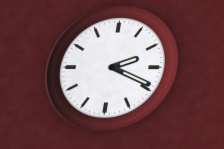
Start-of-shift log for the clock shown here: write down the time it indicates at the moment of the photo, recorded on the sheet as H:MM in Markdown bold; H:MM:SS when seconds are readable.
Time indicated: **2:19**
